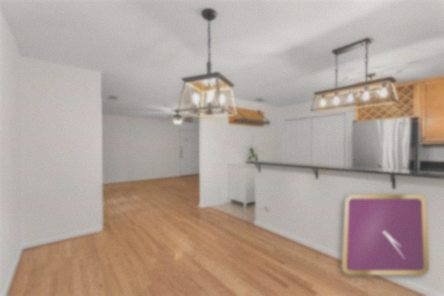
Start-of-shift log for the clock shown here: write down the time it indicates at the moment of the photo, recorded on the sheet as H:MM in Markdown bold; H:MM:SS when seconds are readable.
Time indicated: **4:24**
